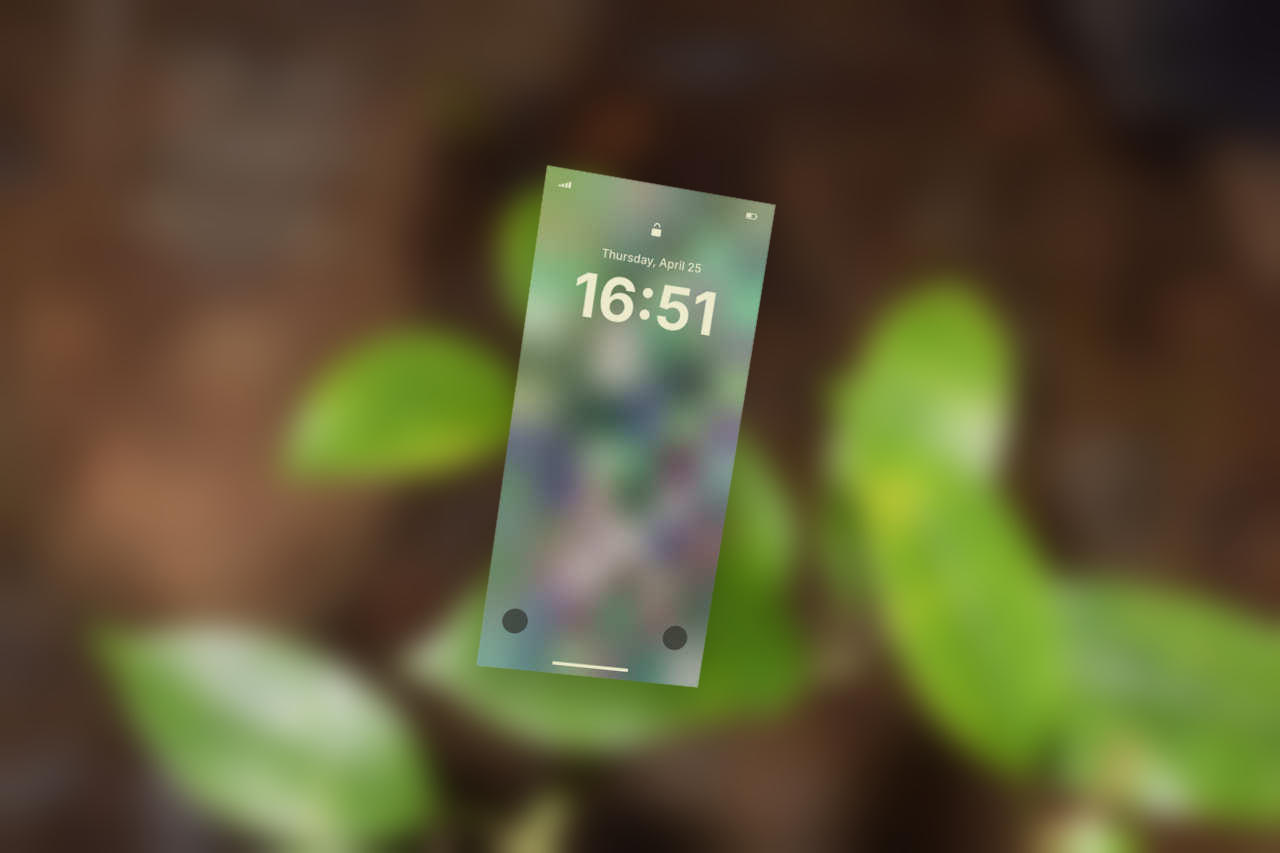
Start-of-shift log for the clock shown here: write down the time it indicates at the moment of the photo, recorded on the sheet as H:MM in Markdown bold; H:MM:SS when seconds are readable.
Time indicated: **16:51**
